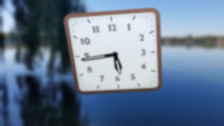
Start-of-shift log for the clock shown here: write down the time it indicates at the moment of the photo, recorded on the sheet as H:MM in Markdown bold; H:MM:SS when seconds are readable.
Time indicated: **5:44**
